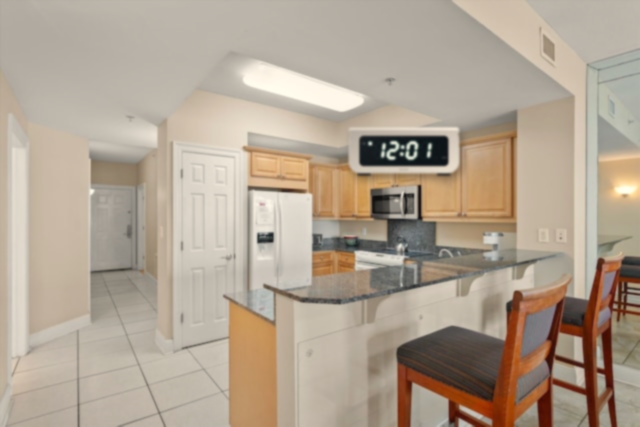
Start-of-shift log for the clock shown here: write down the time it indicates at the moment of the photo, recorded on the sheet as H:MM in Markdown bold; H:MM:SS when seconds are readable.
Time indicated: **12:01**
